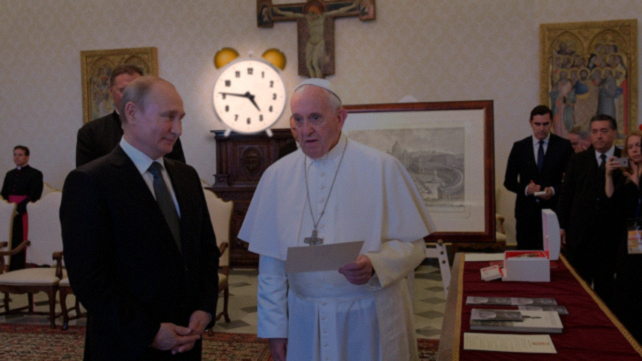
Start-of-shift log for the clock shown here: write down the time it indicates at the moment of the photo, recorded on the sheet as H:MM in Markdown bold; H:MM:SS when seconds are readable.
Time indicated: **4:46**
